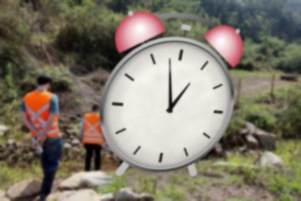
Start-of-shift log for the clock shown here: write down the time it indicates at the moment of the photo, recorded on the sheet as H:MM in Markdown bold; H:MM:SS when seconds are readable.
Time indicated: **12:58**
